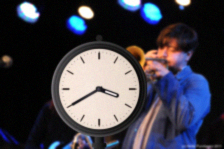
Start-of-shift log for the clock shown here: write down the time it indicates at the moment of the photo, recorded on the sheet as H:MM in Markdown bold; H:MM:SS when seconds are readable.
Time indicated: **3:40**
